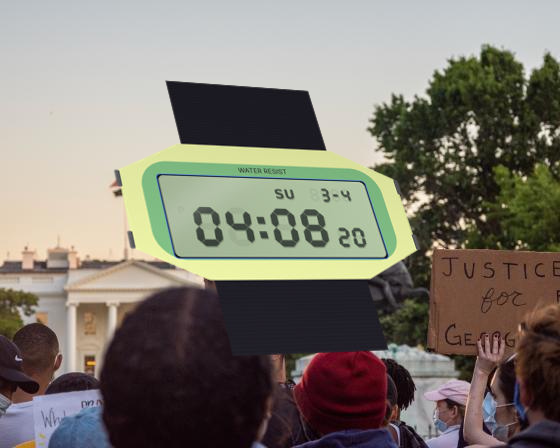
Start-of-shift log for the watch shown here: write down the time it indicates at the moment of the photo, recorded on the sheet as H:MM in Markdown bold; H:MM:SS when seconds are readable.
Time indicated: **4:08:20**
